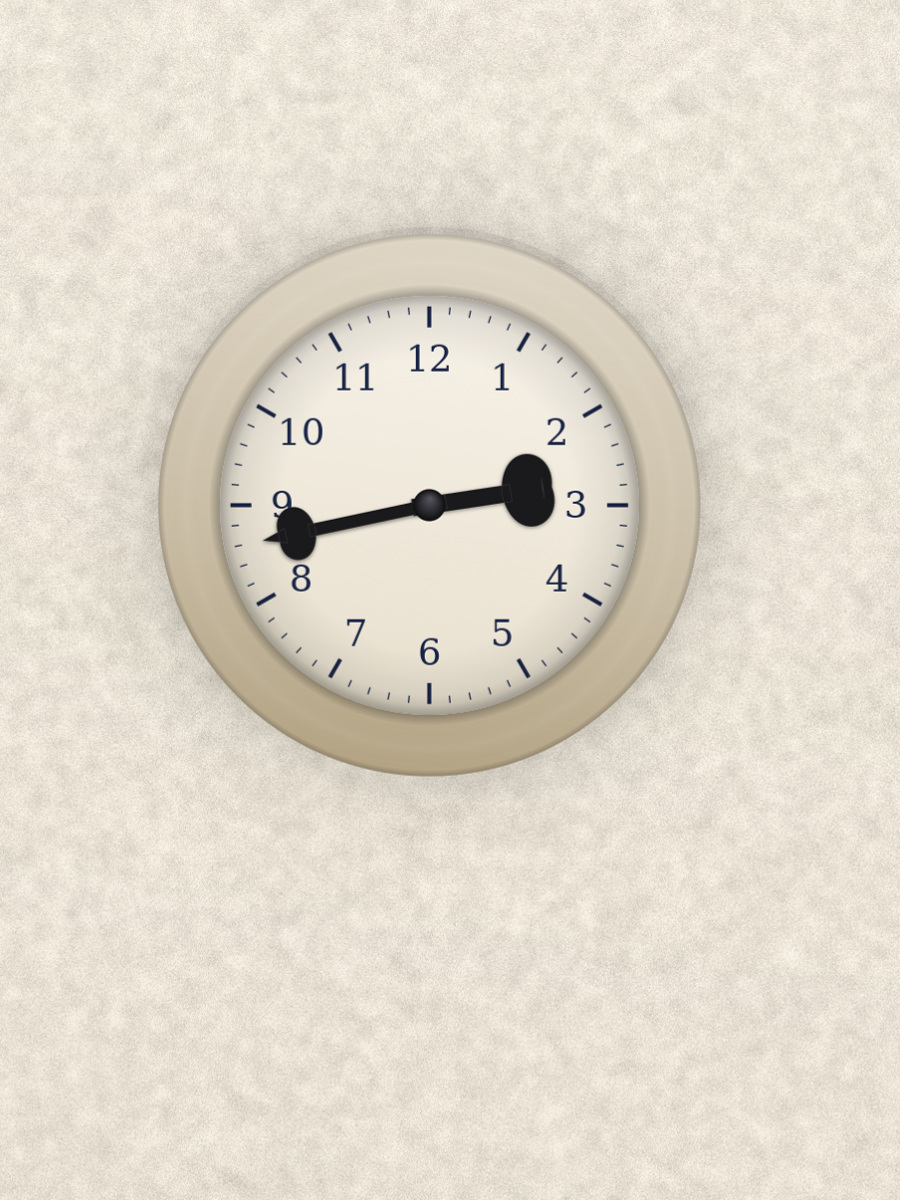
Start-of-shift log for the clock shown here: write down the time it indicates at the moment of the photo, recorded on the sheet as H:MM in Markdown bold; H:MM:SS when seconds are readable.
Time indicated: **2:43**
